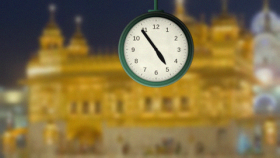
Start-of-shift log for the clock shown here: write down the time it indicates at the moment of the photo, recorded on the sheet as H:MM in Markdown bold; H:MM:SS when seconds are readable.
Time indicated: **4:54**
